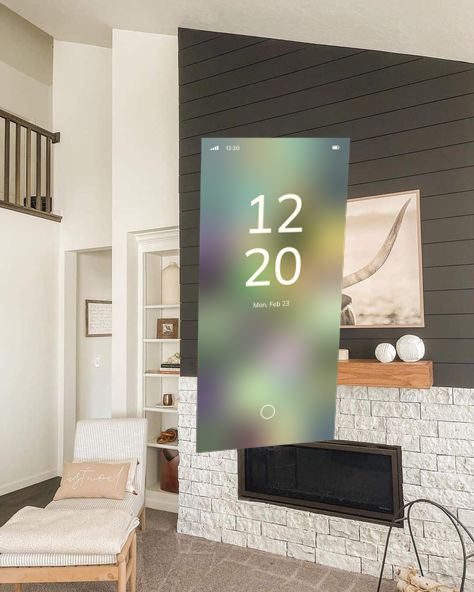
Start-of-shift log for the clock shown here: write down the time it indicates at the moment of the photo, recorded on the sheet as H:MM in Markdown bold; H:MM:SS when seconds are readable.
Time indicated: **12:20**
